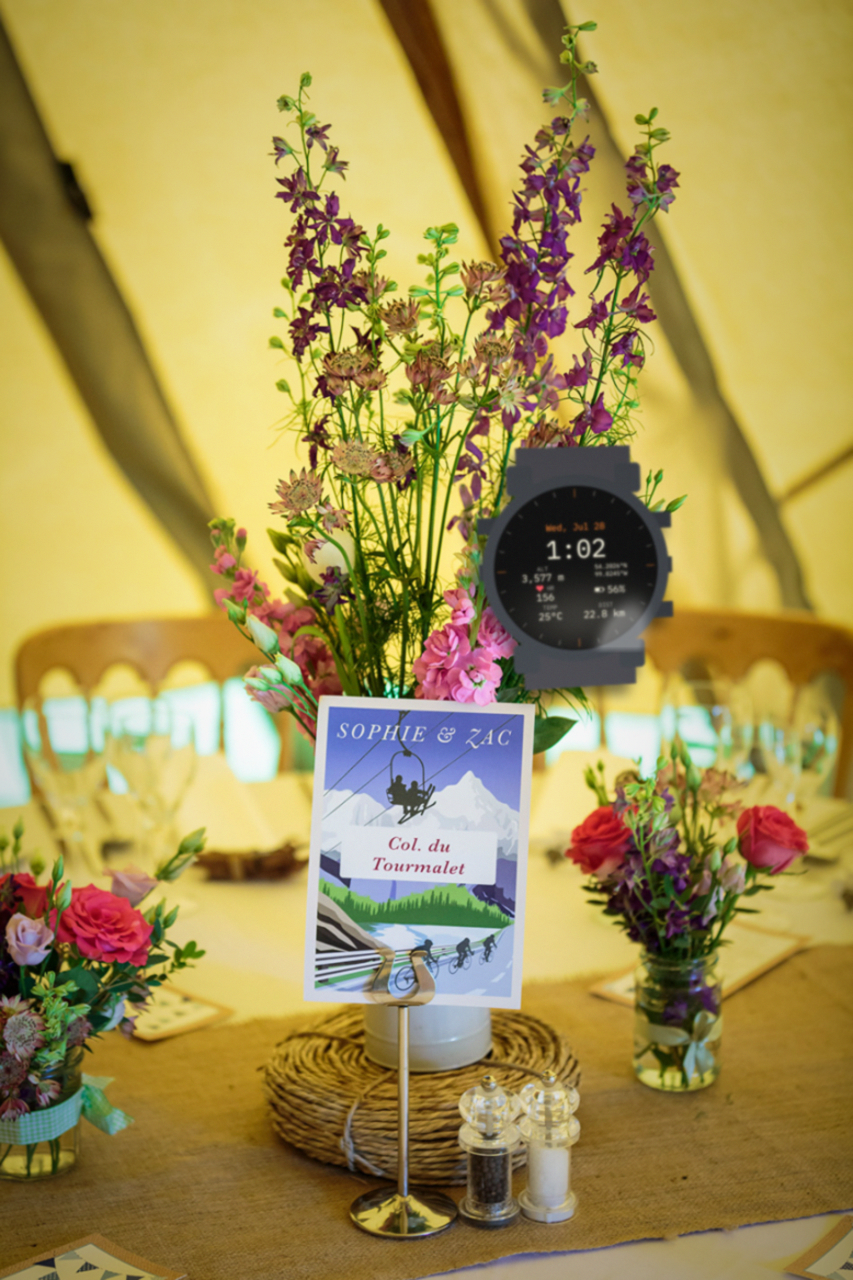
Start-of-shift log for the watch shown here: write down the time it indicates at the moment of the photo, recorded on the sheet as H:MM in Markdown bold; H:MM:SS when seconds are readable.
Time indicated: **1:02**
